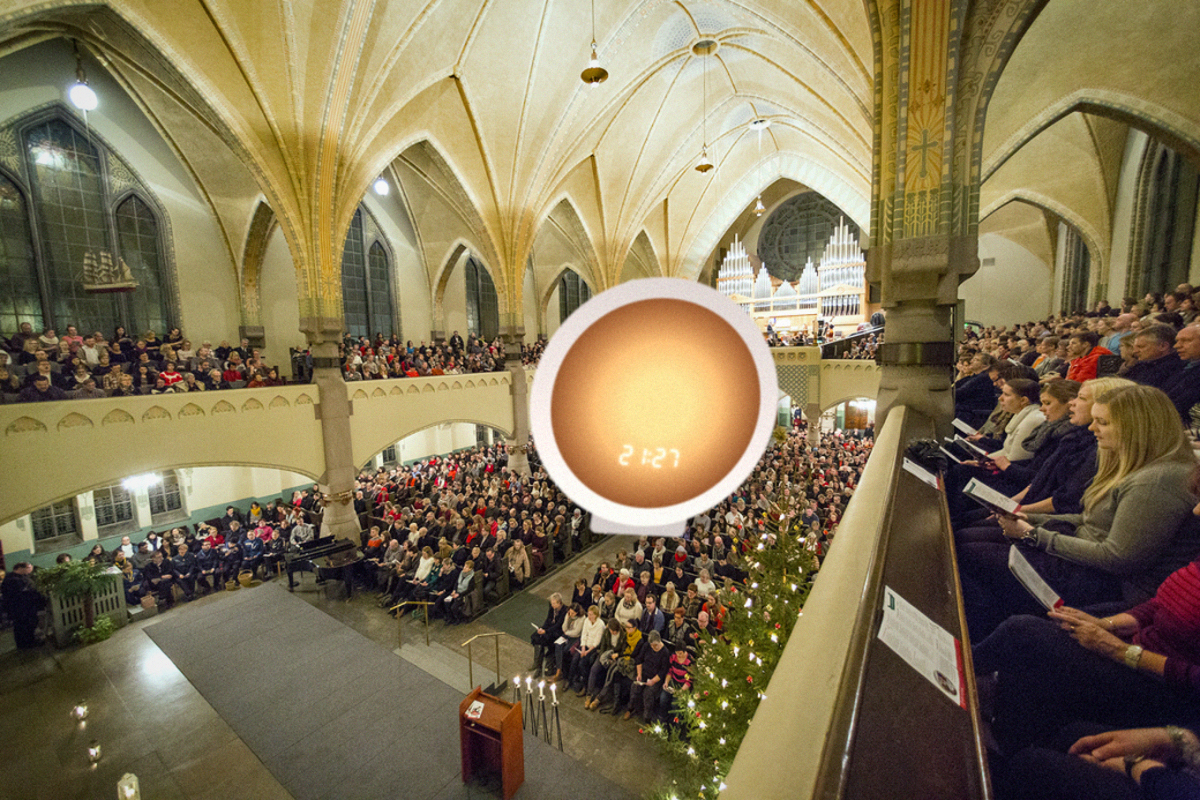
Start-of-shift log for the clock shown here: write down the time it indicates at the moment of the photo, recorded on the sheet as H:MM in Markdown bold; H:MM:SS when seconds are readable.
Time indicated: **21:27**
